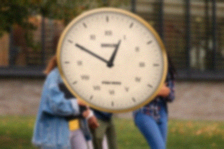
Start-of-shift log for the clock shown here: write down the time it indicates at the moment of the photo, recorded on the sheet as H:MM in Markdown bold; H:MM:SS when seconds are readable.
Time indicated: **12:50**
